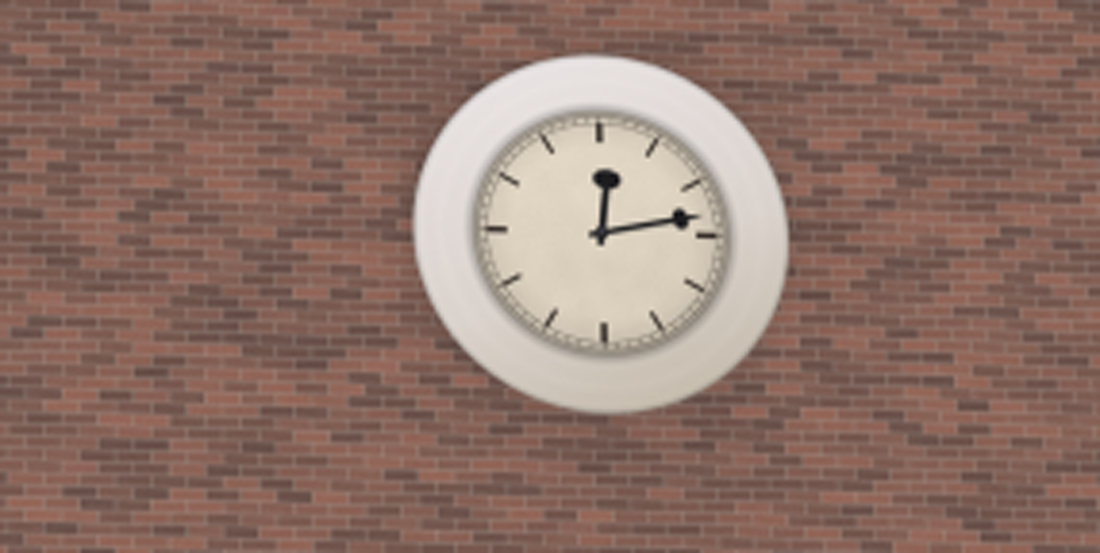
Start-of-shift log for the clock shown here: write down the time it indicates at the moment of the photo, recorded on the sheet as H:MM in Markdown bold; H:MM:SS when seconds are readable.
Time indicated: **12:13**
